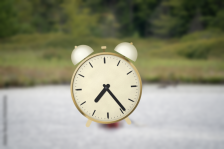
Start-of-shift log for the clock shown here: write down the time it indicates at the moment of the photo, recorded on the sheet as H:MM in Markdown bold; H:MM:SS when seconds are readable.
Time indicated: **7:24**
